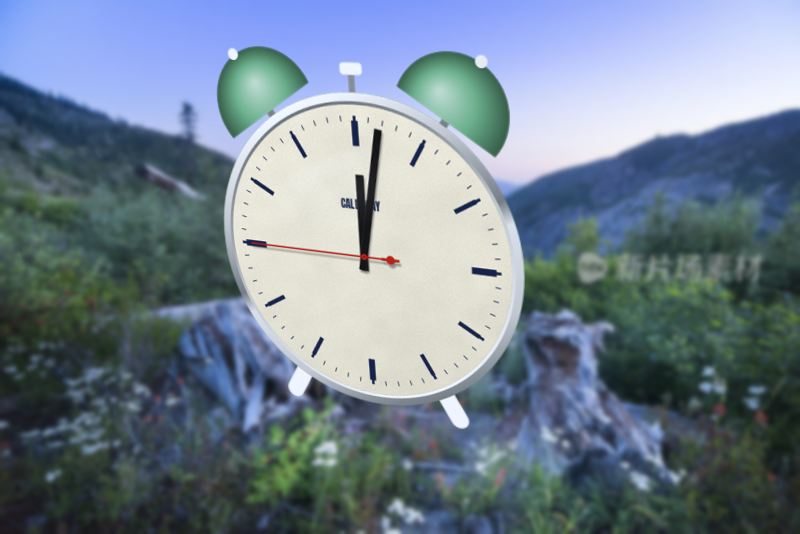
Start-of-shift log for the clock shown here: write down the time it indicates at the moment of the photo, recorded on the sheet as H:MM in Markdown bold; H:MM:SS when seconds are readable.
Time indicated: **12:01:45**
